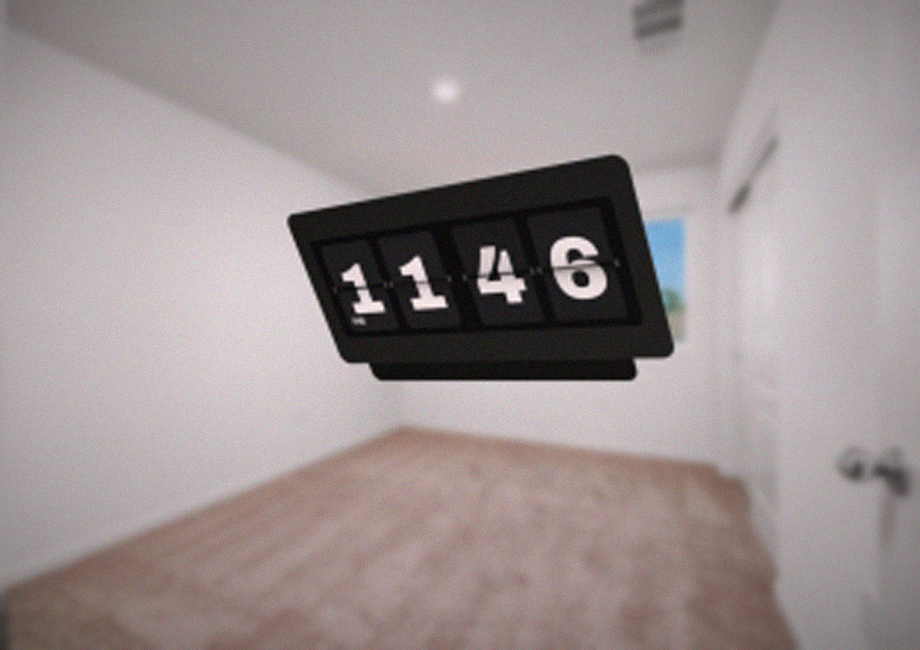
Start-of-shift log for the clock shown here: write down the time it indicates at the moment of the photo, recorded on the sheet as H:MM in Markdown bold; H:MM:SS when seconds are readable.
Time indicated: **11:46**
